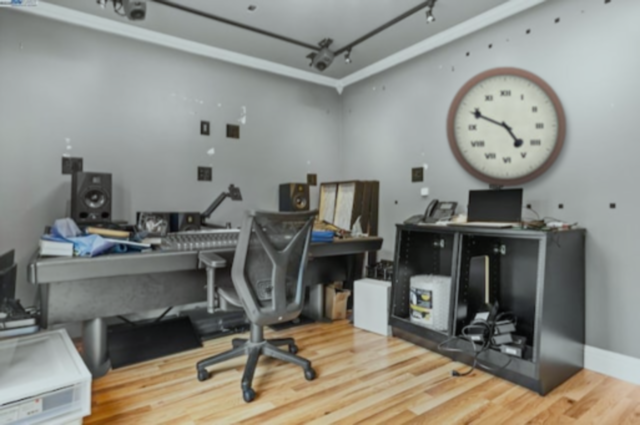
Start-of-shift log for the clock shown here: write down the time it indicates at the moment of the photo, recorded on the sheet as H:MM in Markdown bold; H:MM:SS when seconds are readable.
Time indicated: **4:49**
